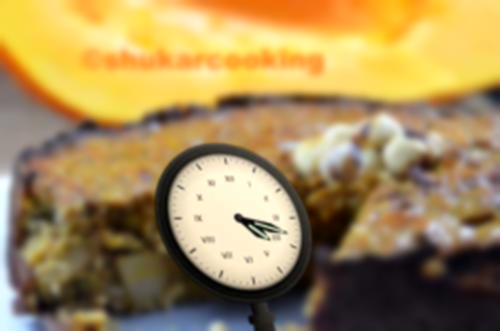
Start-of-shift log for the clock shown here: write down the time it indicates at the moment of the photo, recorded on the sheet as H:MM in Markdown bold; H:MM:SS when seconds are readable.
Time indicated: **4:18**
